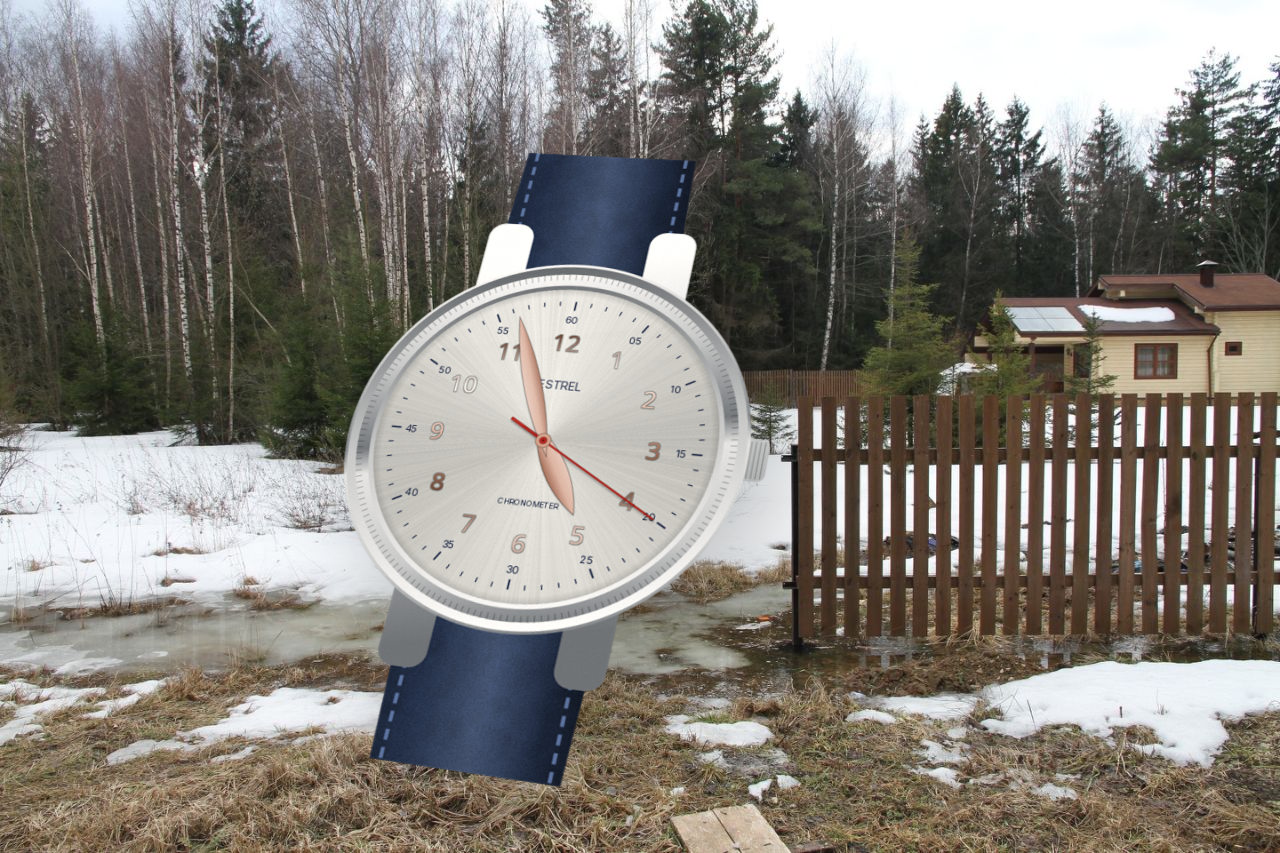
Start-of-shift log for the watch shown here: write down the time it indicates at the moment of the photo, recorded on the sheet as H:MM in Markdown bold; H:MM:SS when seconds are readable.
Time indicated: **4:56:20**
